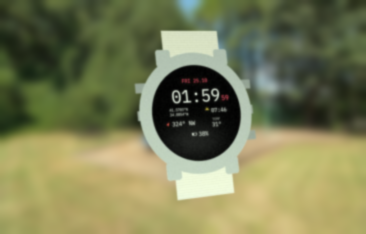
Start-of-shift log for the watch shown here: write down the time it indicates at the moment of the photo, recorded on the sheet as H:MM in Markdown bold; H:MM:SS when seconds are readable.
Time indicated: **1:59**
